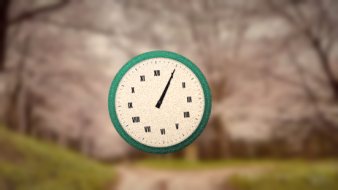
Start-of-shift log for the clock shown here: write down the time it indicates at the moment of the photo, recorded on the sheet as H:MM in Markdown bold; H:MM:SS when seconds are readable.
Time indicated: **1:05**
